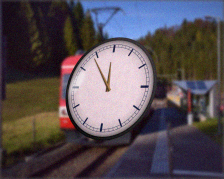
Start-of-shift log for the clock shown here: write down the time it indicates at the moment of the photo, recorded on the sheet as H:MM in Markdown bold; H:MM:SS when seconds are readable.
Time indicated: **11:54**
